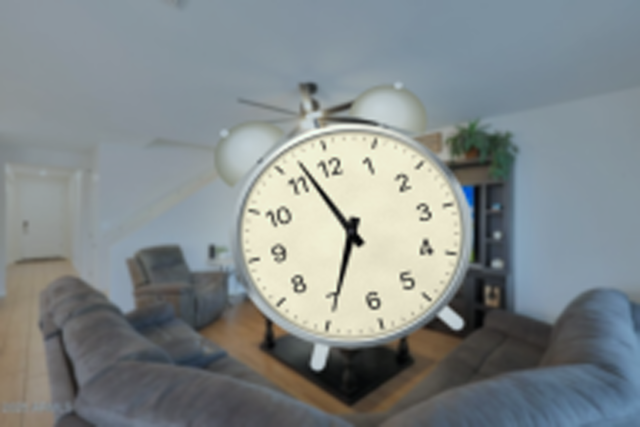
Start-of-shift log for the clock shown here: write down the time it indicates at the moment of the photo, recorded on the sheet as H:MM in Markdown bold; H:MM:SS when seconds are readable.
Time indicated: **6:57**
